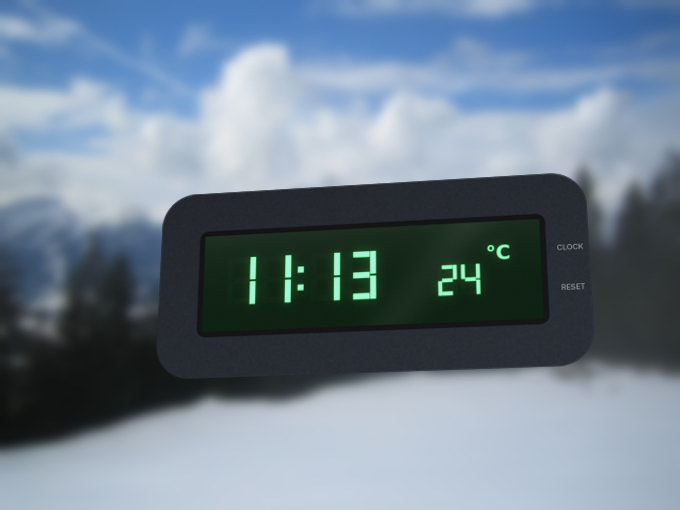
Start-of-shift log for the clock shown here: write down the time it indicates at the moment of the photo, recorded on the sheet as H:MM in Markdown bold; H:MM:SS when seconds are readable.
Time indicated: **11:13**
